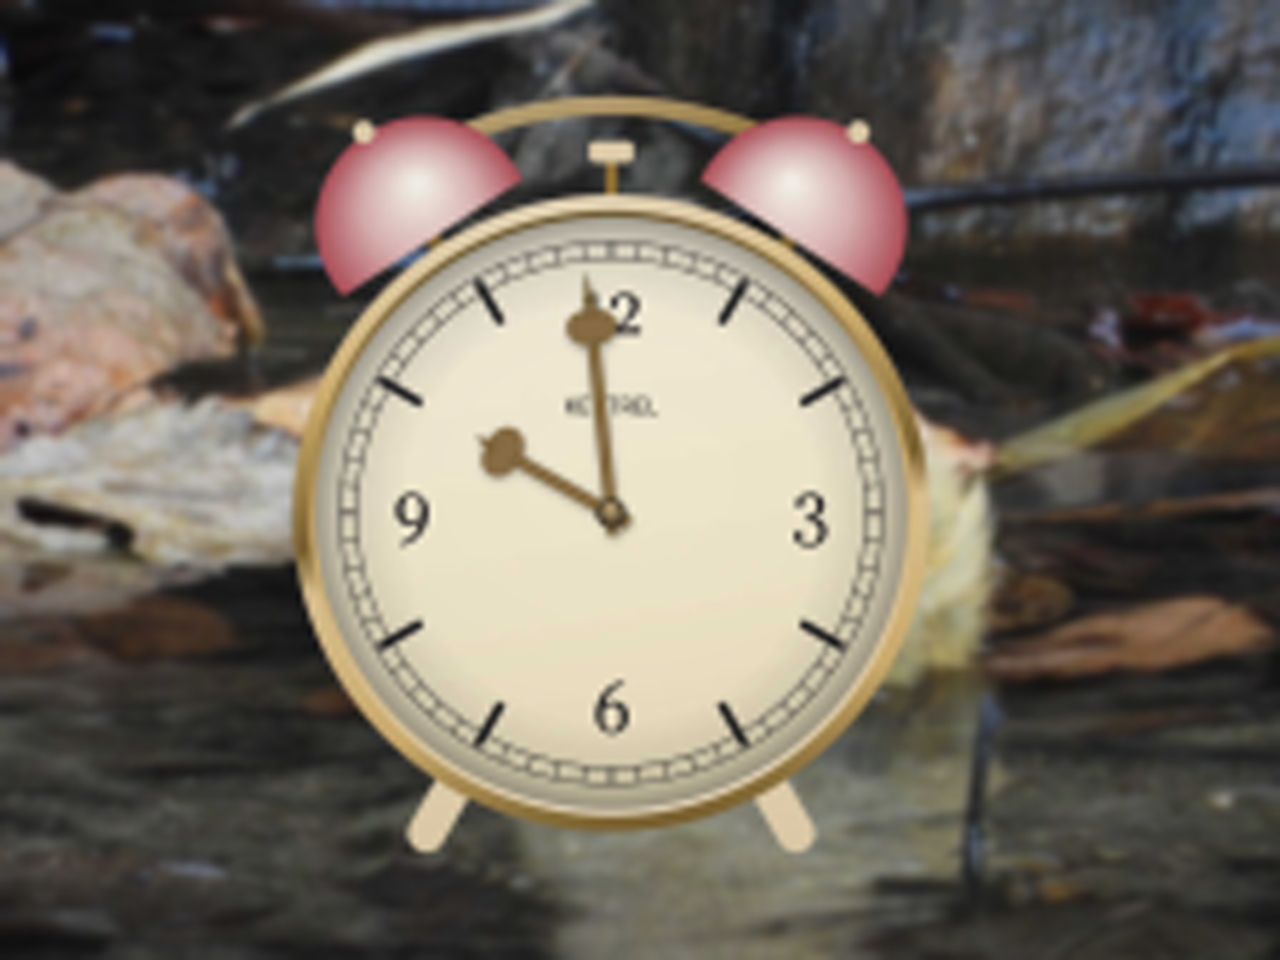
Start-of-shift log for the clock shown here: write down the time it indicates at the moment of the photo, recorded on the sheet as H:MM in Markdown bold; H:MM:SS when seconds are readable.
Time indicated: **9:59**
